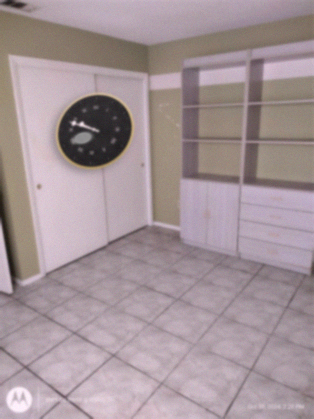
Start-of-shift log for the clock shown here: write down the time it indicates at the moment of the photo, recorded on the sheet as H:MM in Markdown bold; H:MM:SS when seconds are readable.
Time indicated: **9:48**
